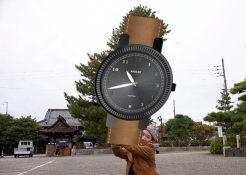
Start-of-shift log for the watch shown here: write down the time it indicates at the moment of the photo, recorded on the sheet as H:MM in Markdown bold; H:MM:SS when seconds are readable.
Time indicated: **10:42**
